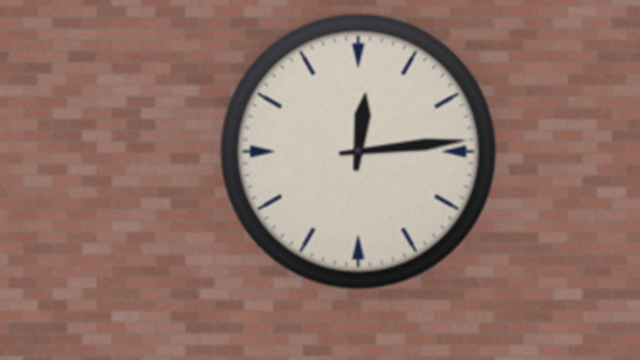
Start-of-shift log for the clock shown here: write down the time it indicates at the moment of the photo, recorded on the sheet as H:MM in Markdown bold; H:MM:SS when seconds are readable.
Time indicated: **12:14**
